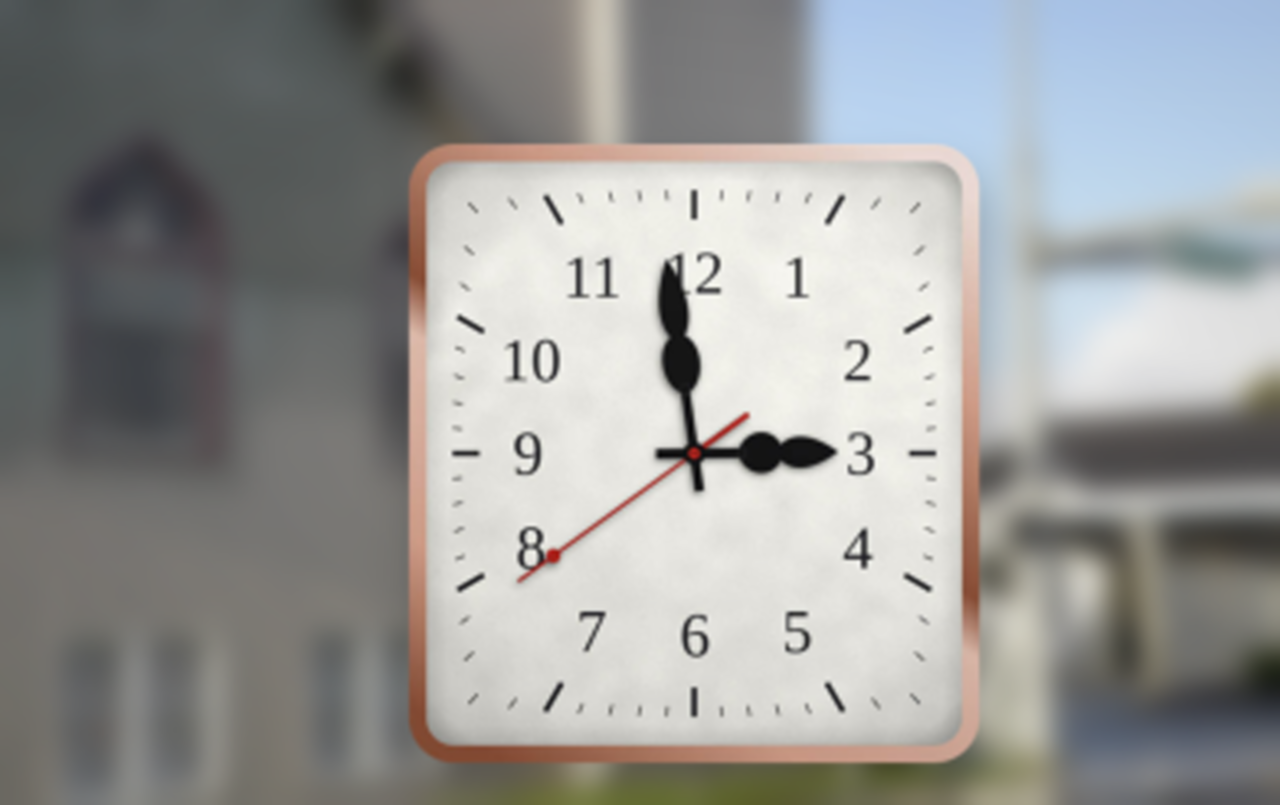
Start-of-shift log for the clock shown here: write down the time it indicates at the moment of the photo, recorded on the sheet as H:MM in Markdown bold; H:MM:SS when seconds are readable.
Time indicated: **2:58:39**
